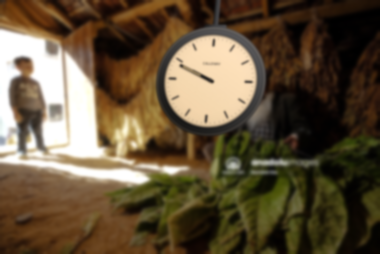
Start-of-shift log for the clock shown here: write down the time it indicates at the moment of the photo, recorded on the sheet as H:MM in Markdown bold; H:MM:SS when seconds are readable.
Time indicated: **9:49**
